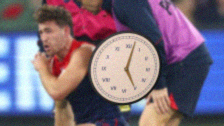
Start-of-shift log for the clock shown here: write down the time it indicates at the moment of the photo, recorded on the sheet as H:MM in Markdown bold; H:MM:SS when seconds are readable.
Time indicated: **5:02**
